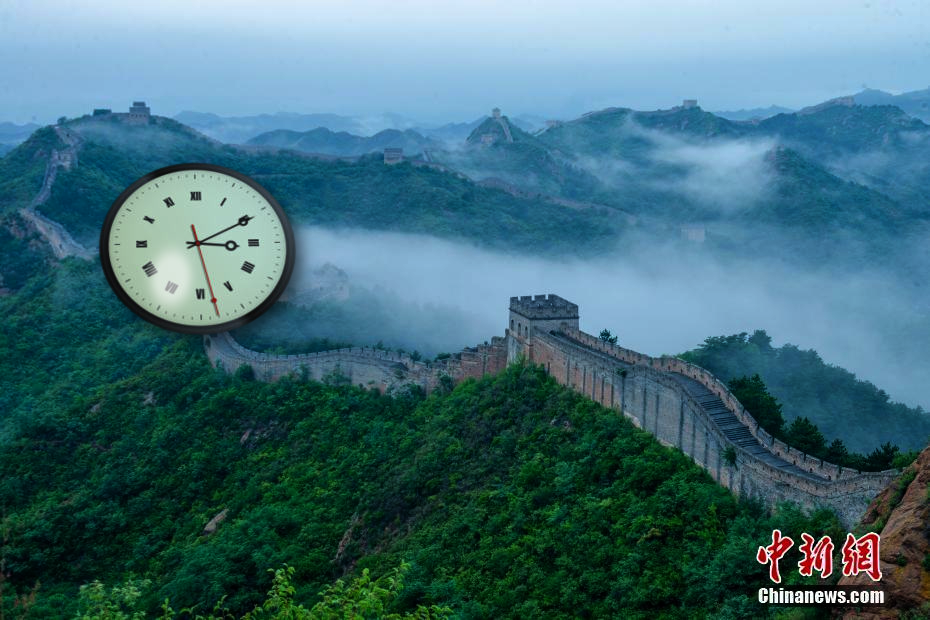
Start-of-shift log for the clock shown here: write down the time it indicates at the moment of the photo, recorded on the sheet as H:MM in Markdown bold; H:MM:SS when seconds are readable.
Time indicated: **3:10:28**
